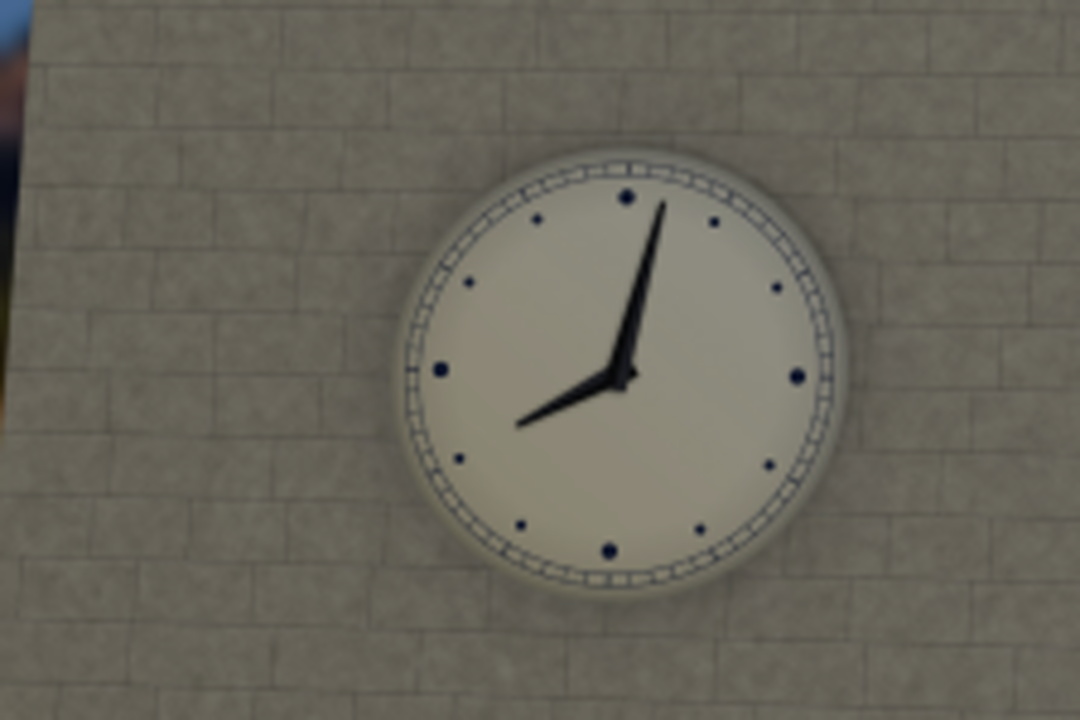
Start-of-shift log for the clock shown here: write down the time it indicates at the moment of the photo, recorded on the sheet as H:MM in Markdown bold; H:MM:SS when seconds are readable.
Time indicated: **8:02**
